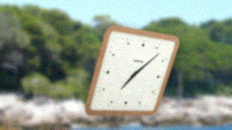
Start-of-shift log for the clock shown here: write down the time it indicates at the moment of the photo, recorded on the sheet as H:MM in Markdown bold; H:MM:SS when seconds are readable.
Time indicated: **7:07**
